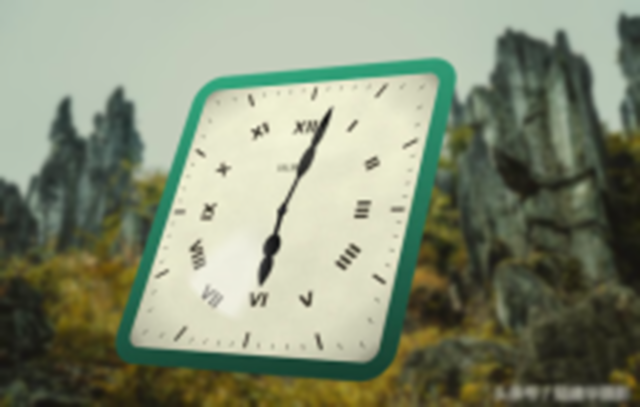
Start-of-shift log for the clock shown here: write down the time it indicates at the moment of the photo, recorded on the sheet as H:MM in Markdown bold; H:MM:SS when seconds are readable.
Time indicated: **6:02**
